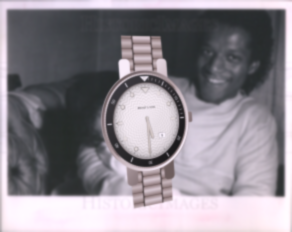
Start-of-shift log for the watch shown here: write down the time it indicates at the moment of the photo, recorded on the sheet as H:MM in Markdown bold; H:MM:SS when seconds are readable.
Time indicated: **5:30**
